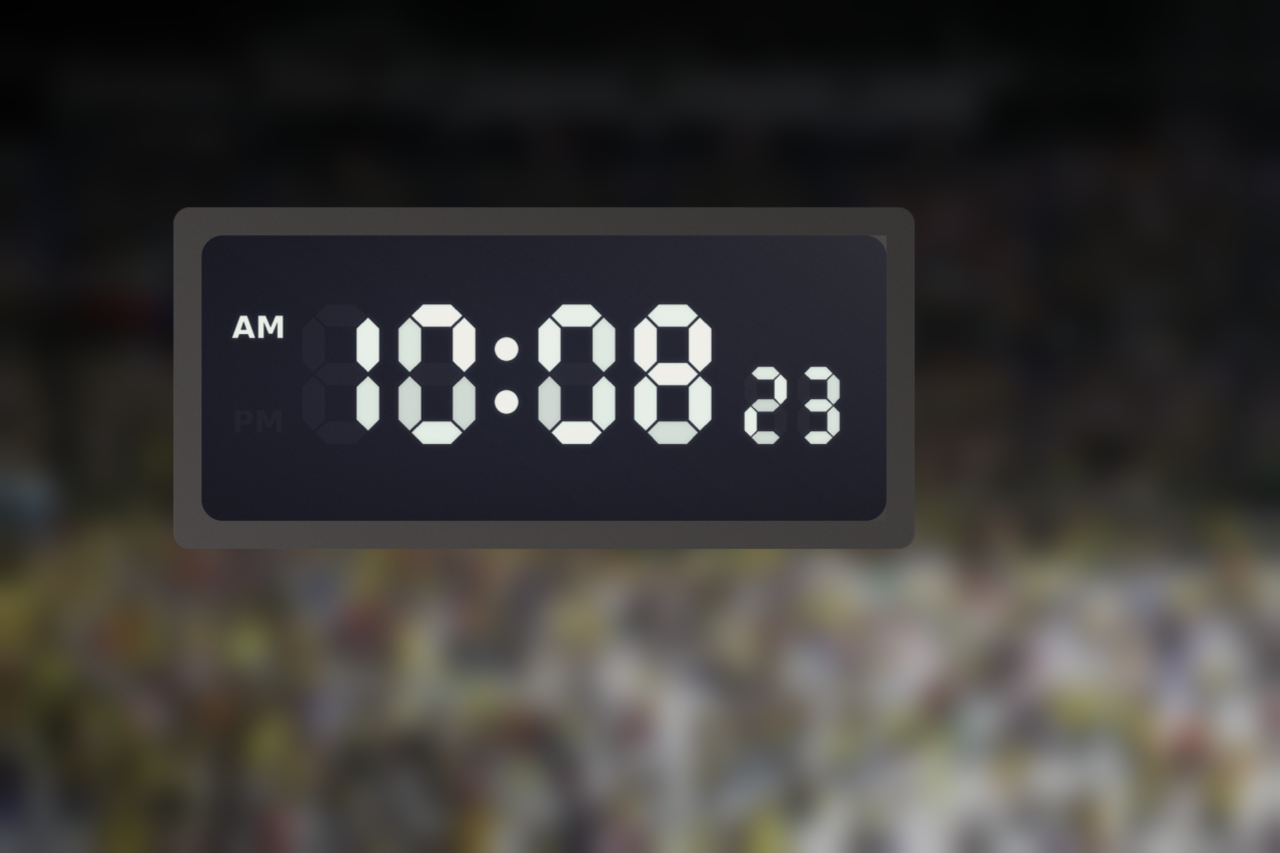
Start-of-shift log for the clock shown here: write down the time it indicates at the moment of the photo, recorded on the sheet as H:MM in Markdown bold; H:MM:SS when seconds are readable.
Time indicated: **10:08:23**
